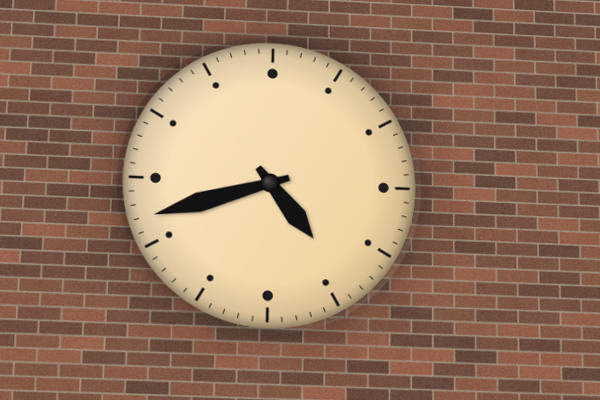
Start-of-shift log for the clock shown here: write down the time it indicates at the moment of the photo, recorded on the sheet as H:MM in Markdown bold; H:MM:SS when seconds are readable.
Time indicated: **4:42**
